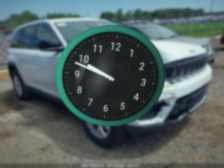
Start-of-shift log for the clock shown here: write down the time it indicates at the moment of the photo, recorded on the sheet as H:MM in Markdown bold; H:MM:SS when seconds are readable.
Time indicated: **9:48**
